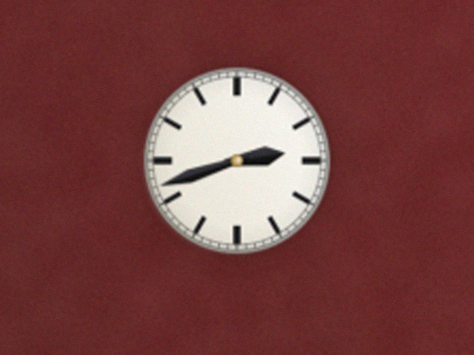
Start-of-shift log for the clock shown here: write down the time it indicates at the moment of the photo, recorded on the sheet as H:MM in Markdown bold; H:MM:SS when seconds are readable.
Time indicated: **2:42**
